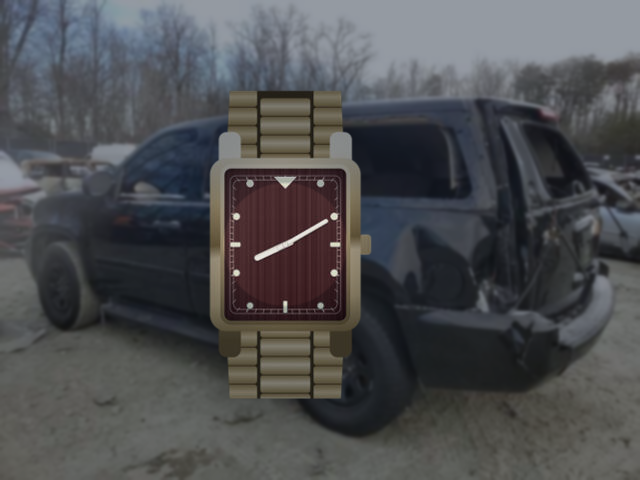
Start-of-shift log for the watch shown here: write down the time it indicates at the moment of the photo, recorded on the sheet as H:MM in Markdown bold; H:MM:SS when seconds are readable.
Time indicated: **8:10**
